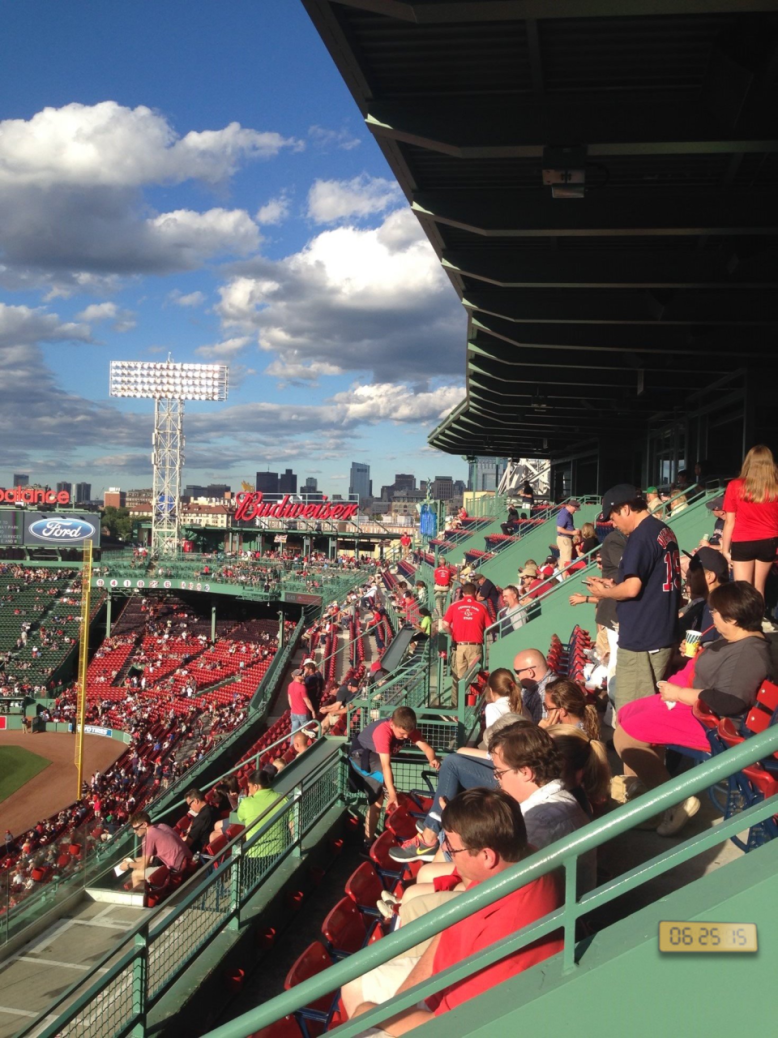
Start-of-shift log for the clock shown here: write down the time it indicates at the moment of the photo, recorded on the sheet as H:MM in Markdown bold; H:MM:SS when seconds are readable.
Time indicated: **6:25:15**
